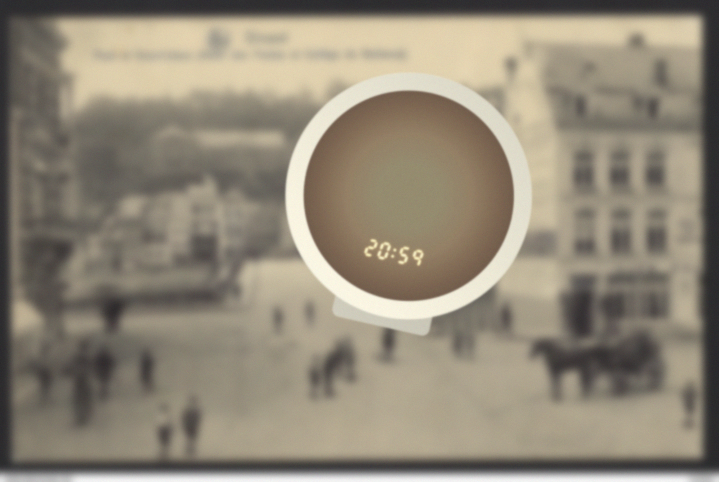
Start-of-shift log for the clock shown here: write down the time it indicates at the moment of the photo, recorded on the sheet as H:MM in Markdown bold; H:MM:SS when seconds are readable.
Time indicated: **20:59**
